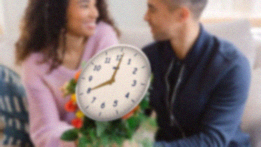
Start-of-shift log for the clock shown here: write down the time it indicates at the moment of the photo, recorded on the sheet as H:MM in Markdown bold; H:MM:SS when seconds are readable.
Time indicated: **8:01**
